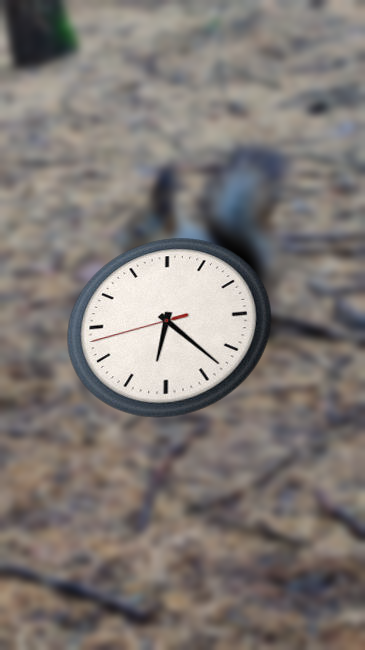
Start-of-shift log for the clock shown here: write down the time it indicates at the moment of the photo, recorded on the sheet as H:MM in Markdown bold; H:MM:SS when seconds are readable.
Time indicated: **6:22:43**
